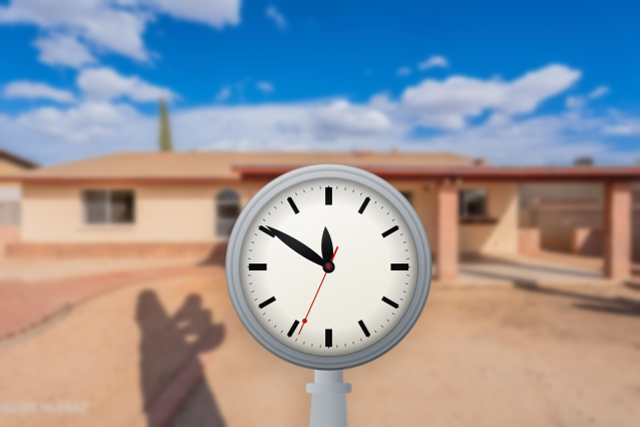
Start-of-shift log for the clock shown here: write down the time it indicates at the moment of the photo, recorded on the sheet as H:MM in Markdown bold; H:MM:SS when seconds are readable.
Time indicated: **11:50:34**
